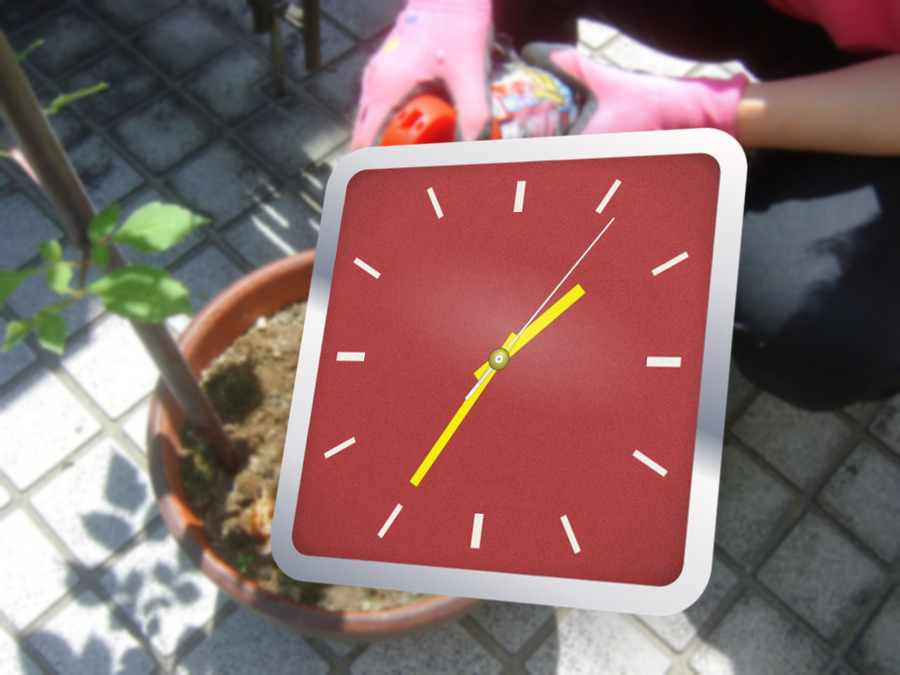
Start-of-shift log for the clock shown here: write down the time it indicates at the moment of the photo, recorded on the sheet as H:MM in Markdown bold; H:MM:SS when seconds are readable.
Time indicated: **1:35:06**
